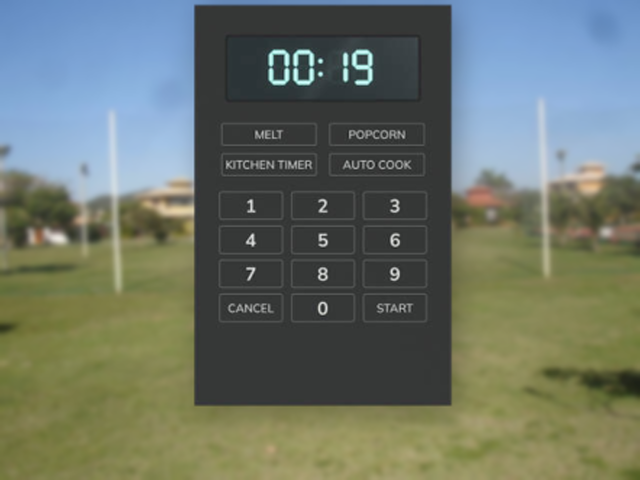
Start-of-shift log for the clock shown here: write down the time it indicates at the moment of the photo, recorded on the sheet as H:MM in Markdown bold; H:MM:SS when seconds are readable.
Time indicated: **0:19**
